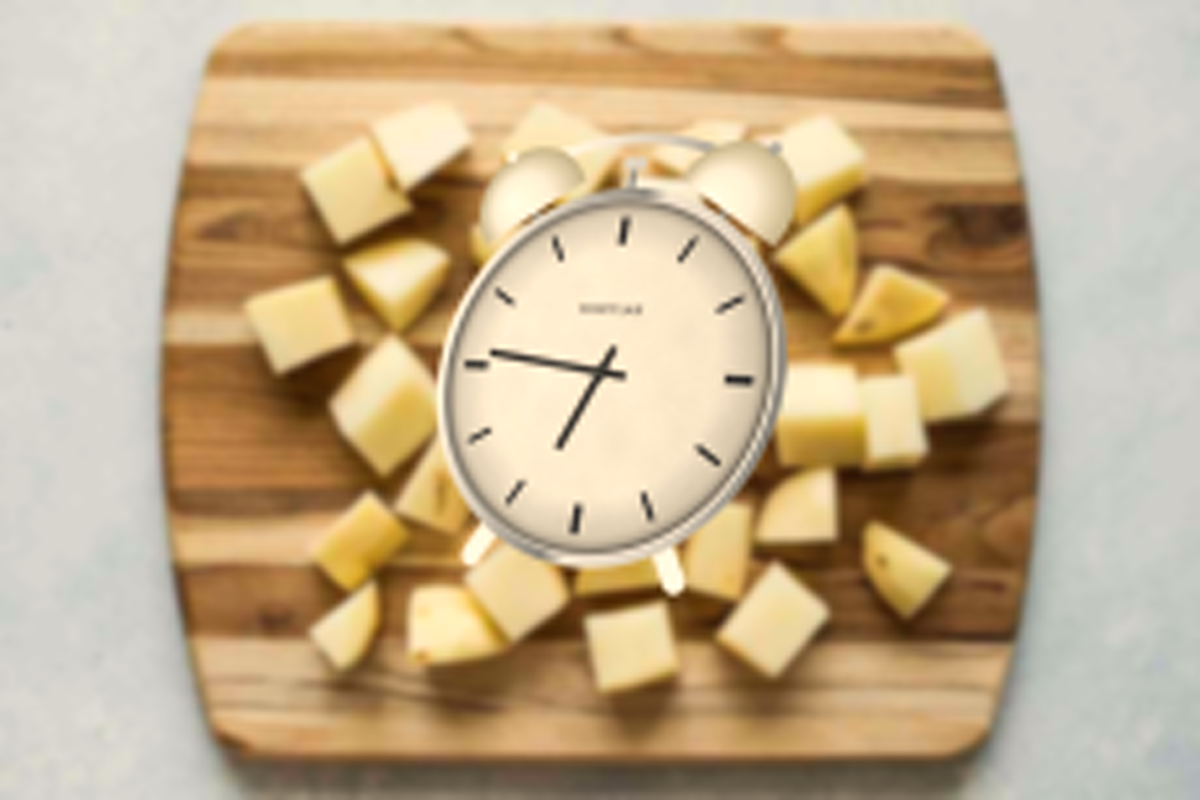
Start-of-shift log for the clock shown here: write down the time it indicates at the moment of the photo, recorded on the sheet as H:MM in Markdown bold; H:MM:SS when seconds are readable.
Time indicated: **6:46**
